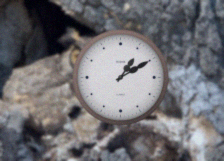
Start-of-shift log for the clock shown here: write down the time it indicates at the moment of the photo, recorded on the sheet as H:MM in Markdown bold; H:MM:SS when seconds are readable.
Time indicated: **1:10**
